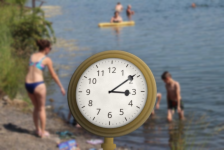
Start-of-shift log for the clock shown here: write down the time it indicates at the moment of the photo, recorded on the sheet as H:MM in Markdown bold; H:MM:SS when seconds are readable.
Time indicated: **3:09**
